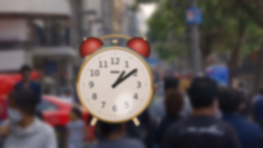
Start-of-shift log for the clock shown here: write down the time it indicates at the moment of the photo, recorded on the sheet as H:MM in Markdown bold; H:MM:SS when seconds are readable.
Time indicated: **1:09**
